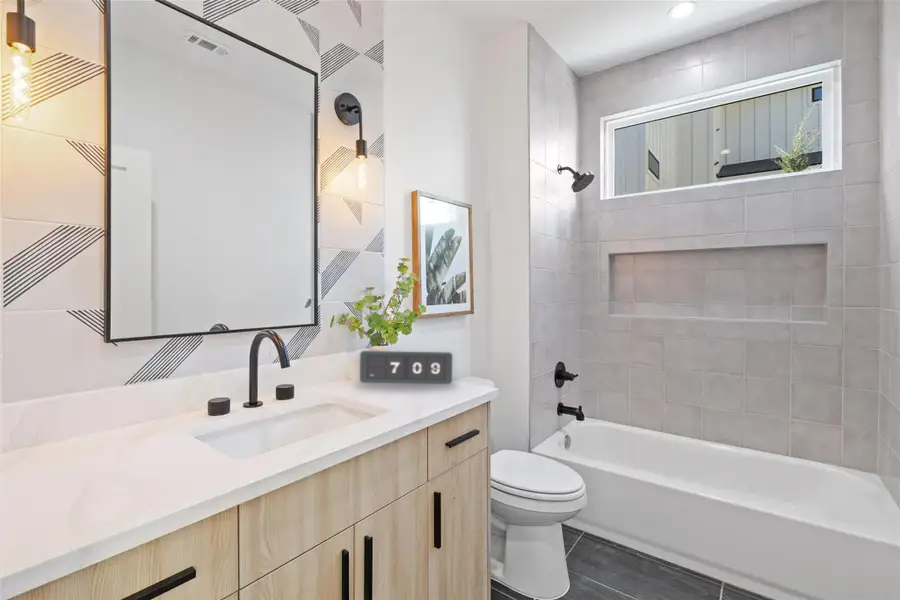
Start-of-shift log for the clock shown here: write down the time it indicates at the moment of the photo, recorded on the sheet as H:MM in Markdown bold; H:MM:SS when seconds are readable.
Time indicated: **7:09**
